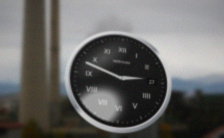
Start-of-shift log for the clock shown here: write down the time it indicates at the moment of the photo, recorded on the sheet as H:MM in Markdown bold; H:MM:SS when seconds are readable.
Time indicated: **2:48**
